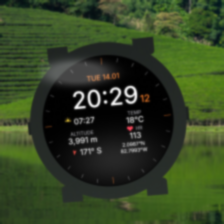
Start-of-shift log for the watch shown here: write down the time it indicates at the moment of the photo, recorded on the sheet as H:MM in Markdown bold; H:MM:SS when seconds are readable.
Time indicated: **20:29**
